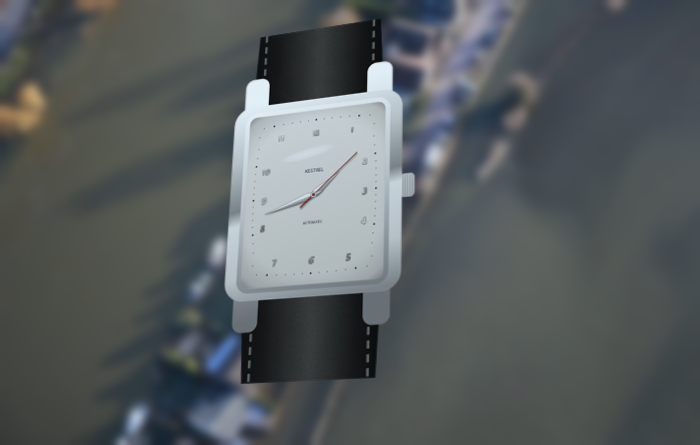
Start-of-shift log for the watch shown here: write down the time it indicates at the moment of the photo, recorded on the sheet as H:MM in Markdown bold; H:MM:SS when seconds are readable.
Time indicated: **1:42:08**
